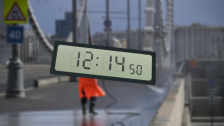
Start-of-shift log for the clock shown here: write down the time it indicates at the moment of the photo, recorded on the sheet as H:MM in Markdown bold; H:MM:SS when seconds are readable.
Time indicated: **12:14:50**
